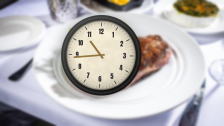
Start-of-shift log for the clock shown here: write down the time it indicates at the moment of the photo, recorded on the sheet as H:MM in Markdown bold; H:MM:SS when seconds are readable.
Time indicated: **10:44**
